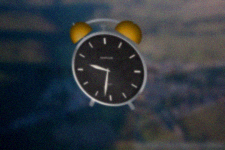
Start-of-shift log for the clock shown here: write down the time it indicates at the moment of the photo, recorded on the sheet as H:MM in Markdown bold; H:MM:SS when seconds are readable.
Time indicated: **9:32**
